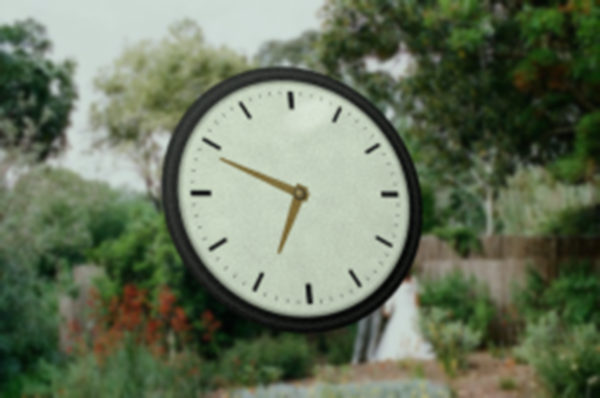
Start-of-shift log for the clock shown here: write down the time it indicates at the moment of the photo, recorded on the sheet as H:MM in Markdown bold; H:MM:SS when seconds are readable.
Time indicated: **6:49**
